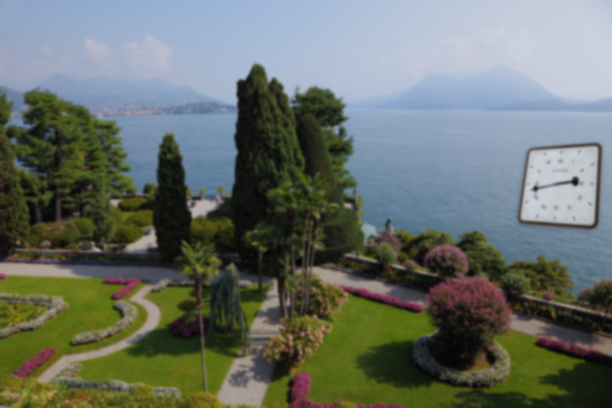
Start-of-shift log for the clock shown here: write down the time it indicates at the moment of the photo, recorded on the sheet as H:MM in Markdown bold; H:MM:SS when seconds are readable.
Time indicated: **2:43**
